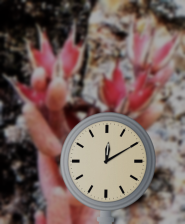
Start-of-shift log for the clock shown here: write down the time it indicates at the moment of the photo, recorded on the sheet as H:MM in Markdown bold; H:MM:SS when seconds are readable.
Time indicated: **12:10**
